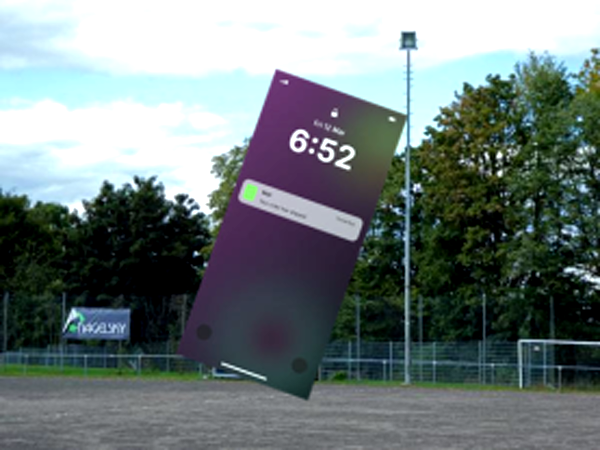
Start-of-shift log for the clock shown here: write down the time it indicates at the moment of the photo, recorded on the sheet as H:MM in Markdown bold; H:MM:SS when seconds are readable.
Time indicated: **6:52**
